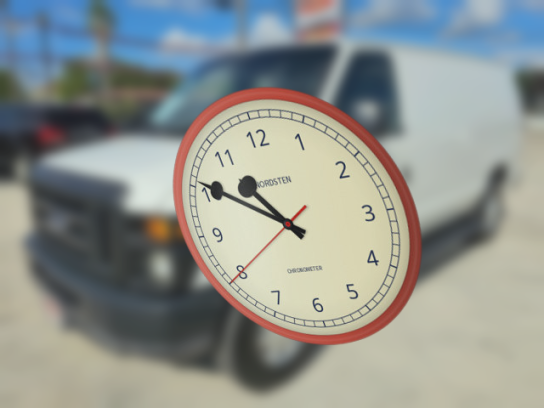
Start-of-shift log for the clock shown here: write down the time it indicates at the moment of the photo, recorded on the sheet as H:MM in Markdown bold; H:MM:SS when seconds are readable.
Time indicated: **10:50:40**
